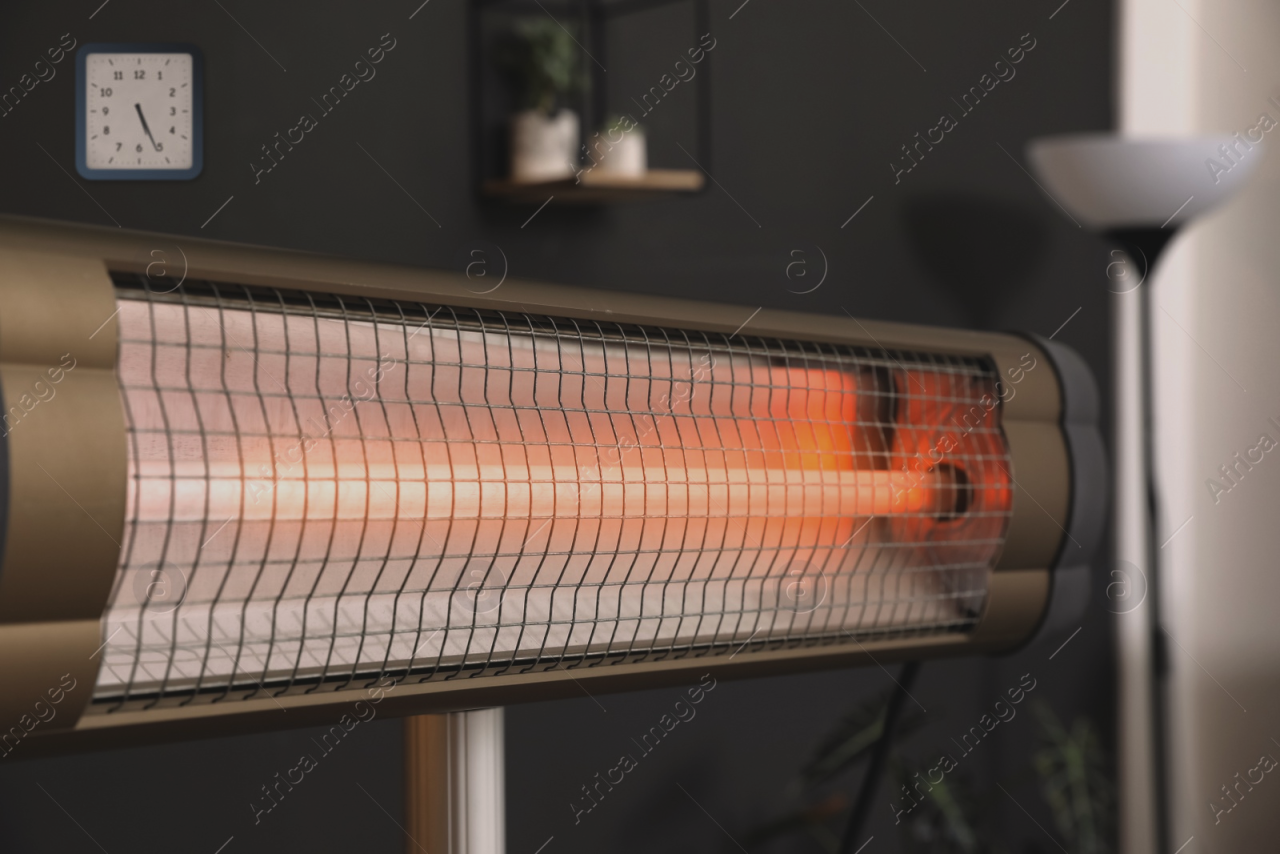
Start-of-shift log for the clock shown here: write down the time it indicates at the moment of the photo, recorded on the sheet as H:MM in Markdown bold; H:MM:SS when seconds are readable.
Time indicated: **5:26**
